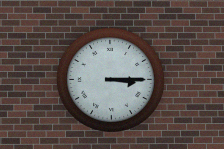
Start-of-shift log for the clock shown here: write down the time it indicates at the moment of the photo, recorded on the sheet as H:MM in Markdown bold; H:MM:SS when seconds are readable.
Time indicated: **3:15**
